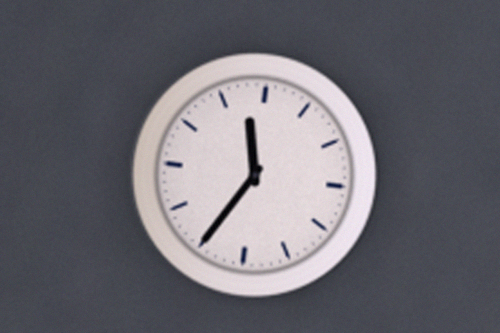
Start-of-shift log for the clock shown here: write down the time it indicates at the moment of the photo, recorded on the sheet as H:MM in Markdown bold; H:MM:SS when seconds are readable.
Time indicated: **11:35**
